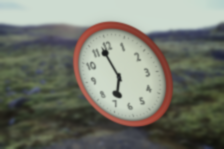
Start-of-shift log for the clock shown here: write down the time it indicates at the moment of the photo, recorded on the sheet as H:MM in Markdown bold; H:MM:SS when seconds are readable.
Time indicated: **6:58**
